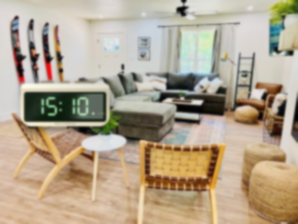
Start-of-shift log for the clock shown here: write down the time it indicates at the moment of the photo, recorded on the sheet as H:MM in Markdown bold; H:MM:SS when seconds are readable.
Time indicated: **15:10**
